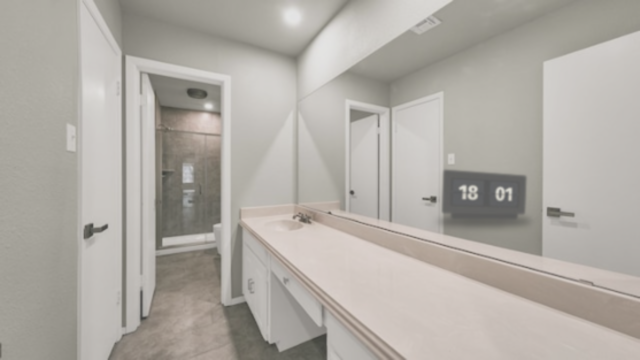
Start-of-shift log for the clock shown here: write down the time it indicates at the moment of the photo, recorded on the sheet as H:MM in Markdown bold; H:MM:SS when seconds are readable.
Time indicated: **18:01**
